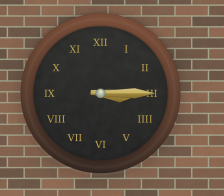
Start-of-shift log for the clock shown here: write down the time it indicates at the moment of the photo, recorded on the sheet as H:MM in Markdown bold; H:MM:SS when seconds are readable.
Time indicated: **3:15**
